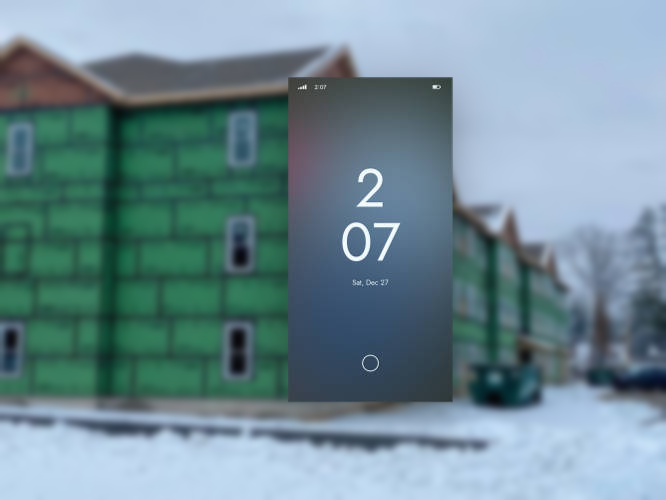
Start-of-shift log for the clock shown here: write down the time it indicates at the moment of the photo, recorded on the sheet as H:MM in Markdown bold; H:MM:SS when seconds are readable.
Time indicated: **2:07**
